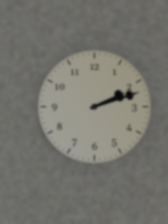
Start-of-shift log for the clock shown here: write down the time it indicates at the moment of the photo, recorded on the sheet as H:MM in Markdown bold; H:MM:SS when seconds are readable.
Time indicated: **2:12**
